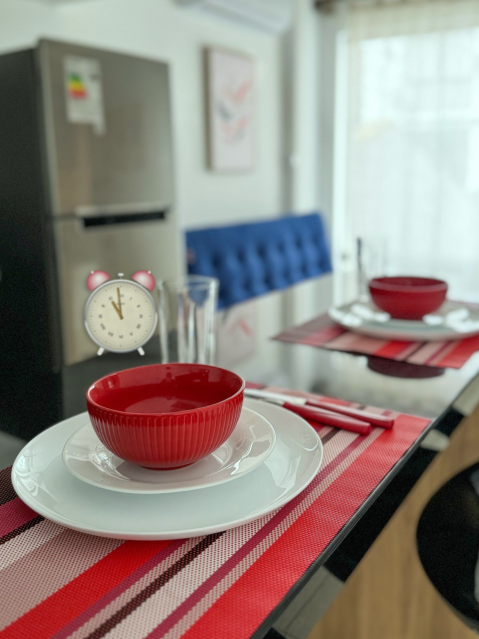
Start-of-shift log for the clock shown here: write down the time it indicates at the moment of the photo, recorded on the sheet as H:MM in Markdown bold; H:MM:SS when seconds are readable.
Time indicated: **10:59**
